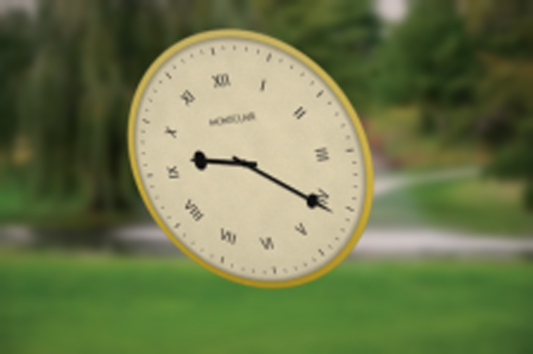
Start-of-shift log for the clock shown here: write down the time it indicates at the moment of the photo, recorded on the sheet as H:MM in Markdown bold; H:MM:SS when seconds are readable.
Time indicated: **9:21**
